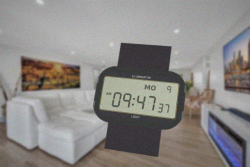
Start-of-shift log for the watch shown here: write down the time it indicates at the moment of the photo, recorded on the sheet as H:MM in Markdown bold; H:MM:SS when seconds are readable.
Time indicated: **9:47:37**
